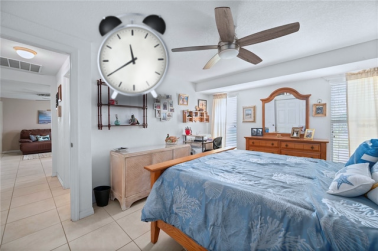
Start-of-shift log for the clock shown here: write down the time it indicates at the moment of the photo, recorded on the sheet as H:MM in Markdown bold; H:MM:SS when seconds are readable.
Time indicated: **11:40**
